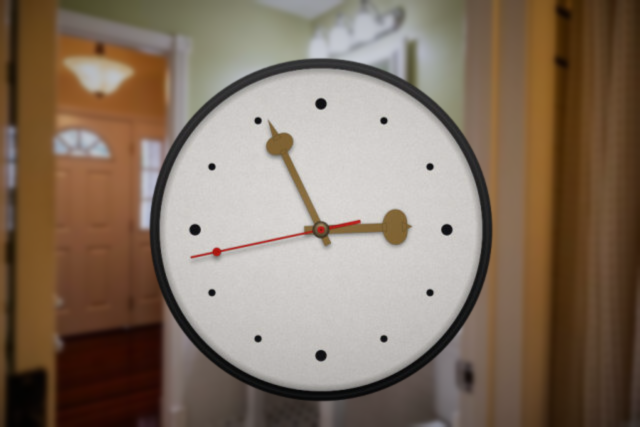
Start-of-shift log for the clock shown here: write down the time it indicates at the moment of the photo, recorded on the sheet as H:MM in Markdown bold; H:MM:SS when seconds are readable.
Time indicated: **2:55:43**
